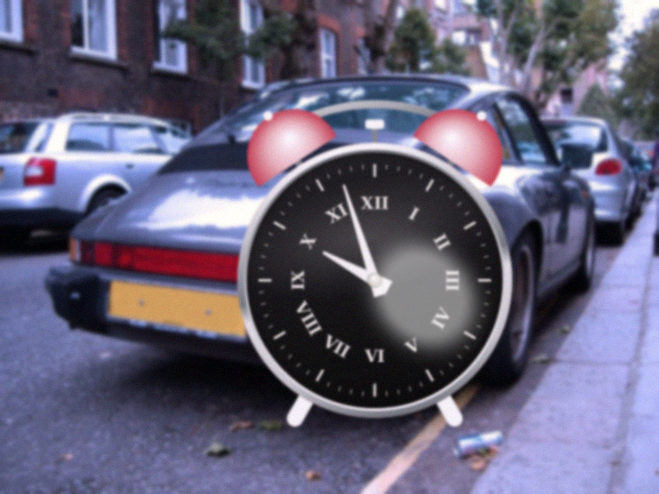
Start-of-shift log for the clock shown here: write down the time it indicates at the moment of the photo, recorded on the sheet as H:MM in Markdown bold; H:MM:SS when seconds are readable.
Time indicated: **9:57**
